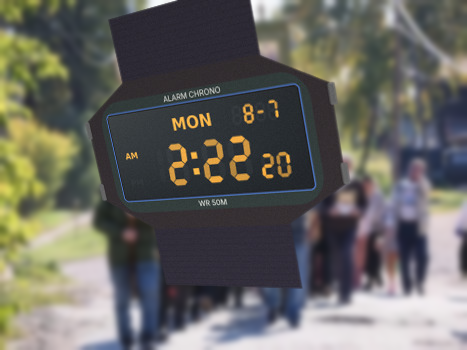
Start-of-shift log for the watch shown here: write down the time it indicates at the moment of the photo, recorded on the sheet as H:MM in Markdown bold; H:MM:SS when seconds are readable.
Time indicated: **2:22:20**
